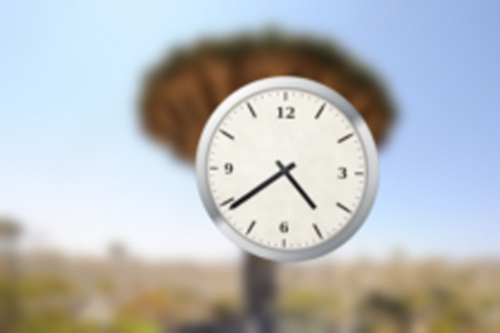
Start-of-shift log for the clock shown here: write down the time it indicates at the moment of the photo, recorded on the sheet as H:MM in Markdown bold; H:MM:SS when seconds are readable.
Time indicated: **4:39**
